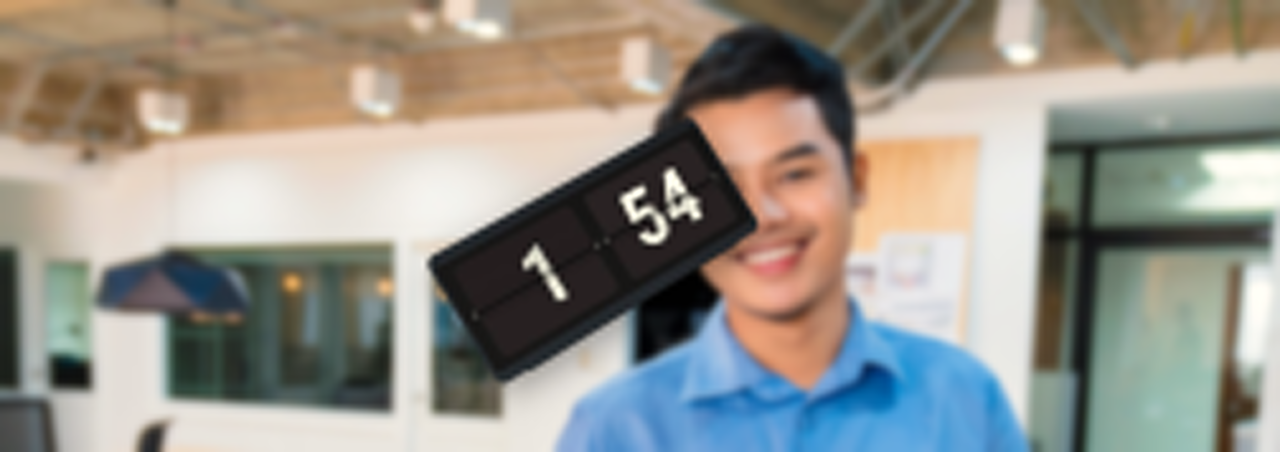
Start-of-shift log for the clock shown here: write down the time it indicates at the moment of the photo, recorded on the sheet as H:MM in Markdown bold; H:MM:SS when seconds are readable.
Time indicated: **1:54**
